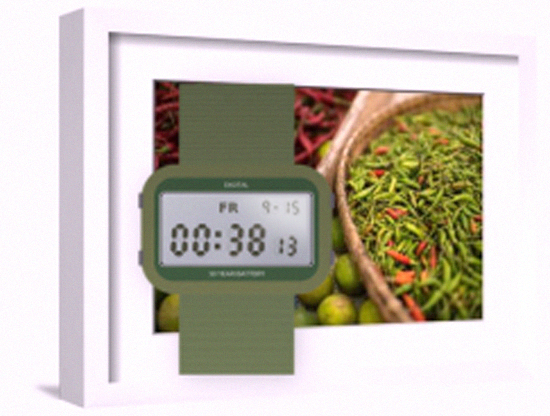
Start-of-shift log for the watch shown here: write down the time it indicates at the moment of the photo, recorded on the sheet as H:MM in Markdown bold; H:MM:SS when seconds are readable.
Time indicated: **0:38:13**
